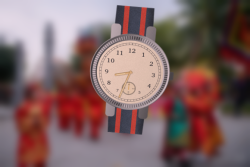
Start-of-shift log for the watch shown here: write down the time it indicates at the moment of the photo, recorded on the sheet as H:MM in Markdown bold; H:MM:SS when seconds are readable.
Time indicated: **8:33**
